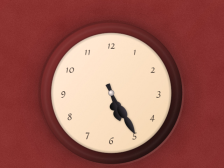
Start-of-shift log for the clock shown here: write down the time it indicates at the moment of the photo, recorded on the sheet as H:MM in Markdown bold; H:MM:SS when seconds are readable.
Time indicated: **5:25**
